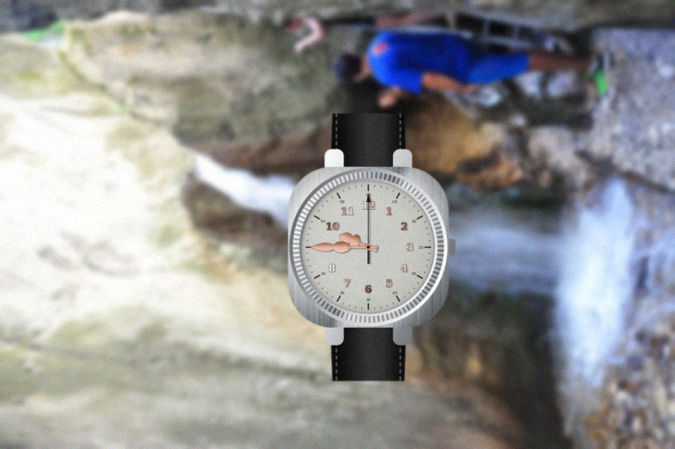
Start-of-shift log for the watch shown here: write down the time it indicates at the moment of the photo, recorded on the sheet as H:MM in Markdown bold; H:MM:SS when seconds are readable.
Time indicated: **9:45:00**
